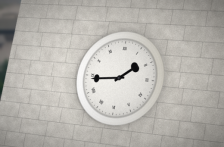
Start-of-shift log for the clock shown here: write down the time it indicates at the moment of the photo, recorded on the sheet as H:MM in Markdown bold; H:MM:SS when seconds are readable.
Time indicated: **1:44**
